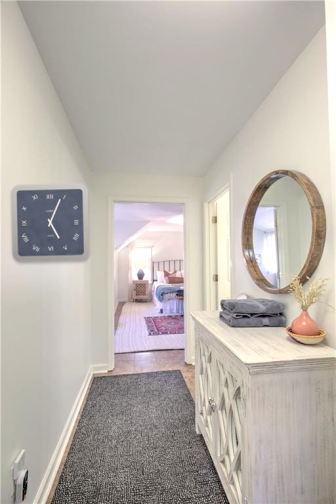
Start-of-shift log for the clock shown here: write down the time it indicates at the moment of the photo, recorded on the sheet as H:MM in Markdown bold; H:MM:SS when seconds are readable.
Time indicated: **5:04**
